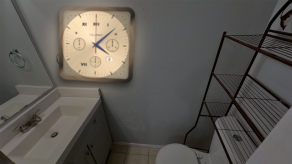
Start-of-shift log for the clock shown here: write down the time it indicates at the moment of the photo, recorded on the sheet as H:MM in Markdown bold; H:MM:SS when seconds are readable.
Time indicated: **4:08**
